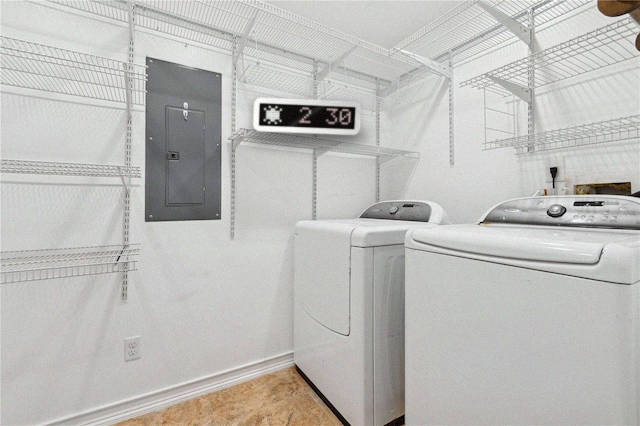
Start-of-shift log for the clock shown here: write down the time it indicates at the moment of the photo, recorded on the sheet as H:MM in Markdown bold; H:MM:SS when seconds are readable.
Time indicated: **2:30**
